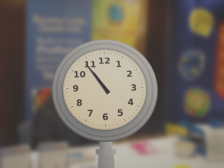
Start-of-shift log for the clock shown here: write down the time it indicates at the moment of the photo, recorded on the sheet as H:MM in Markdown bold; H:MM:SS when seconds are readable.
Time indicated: **10:54**
